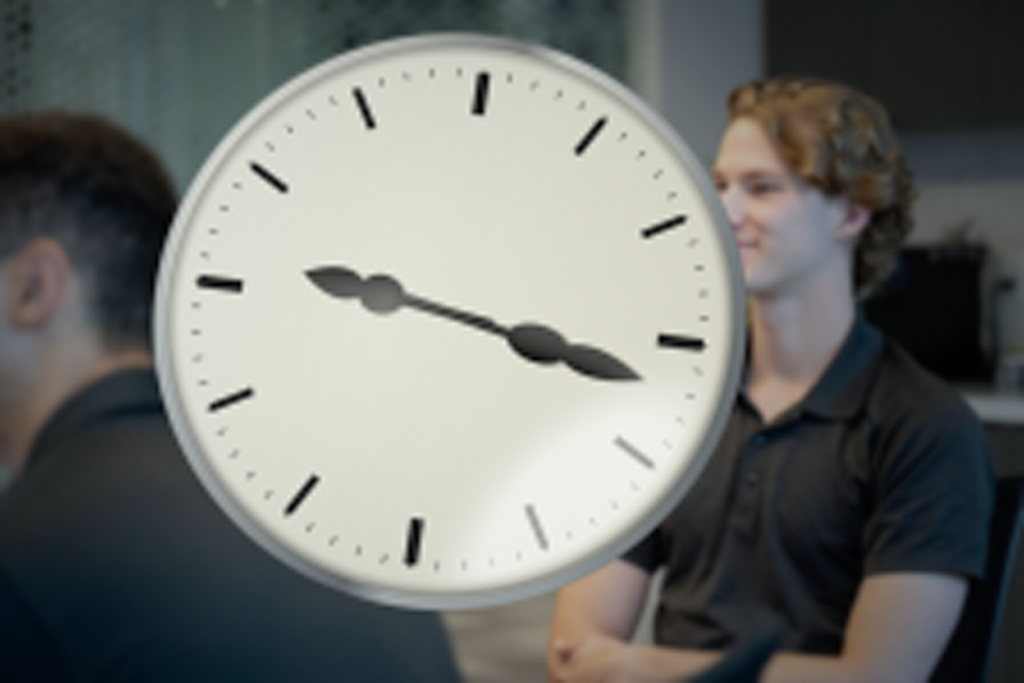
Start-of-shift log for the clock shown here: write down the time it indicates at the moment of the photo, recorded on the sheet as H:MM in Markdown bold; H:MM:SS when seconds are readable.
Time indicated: **9:17**
